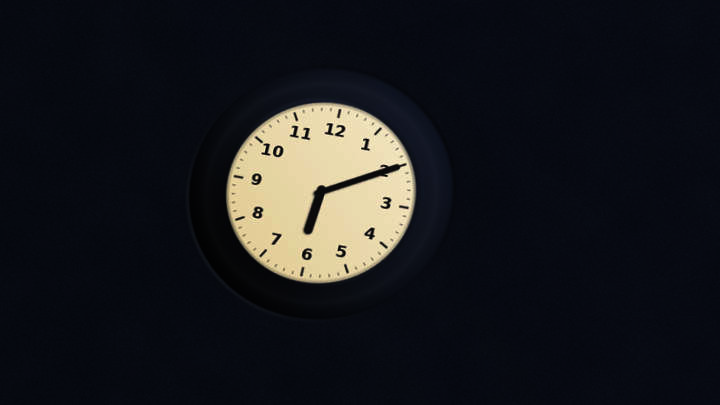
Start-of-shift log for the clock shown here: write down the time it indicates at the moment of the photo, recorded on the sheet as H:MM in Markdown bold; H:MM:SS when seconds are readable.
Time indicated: **6:10**
